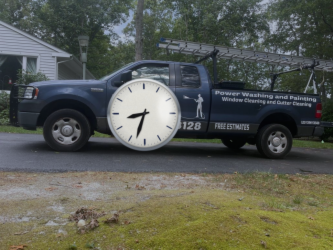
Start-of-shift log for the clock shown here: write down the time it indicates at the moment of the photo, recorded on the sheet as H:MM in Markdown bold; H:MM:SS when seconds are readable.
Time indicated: **8:33**
